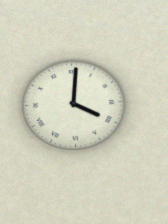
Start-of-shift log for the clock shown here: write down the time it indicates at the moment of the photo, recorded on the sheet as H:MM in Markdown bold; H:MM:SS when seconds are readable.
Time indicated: **4:01**
